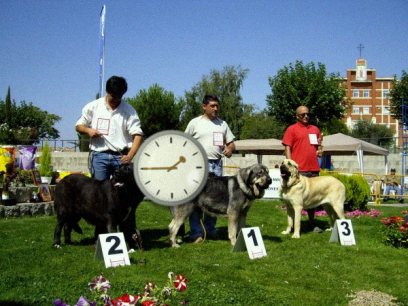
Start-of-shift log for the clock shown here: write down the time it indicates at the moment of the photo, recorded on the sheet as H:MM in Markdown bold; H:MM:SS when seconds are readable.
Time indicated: **1:45**
